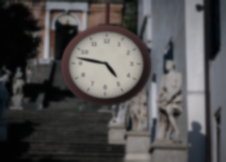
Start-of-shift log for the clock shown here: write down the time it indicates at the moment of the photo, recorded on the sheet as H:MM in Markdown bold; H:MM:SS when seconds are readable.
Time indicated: **4:47**
